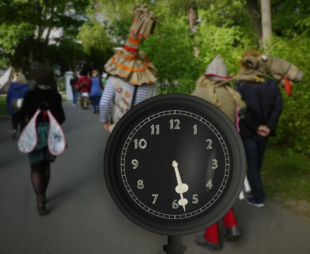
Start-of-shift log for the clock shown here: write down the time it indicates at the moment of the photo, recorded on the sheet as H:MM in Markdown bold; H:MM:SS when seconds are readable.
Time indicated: **5:28**
